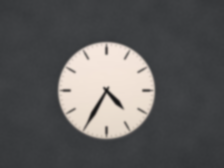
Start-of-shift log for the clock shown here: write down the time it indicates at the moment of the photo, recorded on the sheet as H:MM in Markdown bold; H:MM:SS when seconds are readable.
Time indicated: **4:35**
